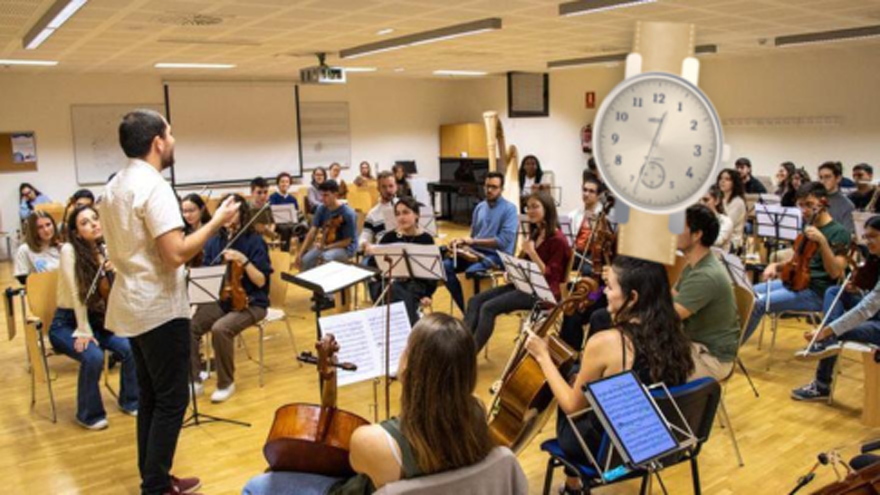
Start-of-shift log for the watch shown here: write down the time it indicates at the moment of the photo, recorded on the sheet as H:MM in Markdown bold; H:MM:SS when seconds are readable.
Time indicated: **12:33**
